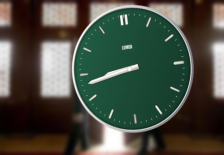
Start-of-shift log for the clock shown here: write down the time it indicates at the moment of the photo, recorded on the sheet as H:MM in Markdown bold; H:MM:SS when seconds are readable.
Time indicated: **8:43**
